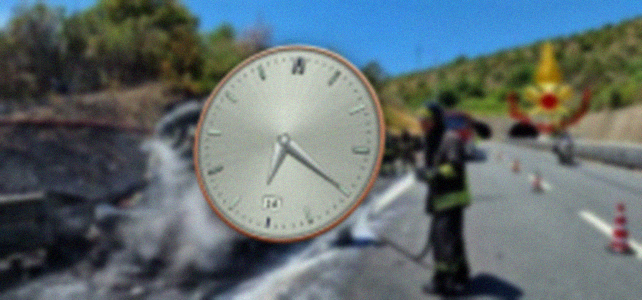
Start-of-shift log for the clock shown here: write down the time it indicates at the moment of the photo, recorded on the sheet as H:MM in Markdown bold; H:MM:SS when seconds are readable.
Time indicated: **6:20**
